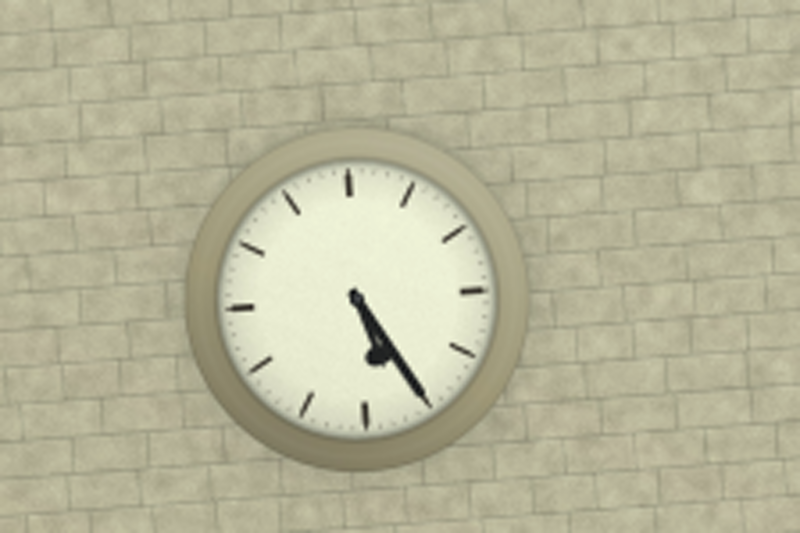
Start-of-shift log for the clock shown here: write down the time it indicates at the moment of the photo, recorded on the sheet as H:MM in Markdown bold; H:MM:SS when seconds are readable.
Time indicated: **5:25**
